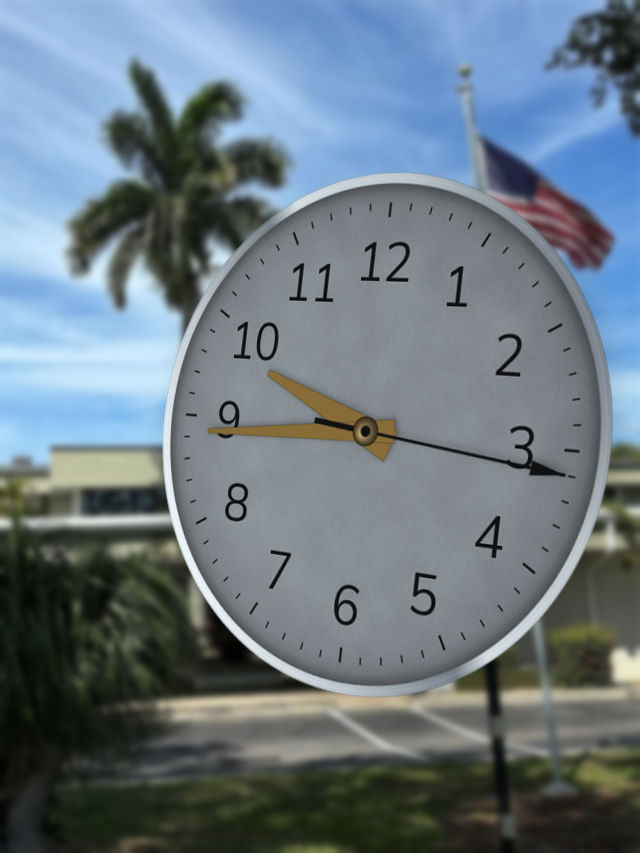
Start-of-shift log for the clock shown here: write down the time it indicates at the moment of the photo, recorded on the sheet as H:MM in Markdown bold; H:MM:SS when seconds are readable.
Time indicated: **9:44:16**
